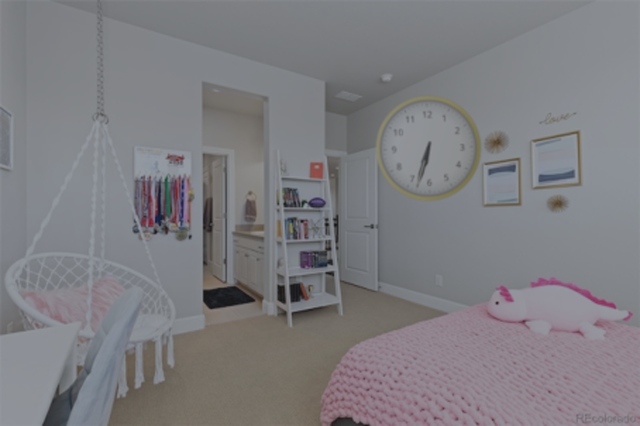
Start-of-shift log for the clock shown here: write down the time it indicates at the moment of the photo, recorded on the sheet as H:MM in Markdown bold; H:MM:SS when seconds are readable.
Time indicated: **6:33**
